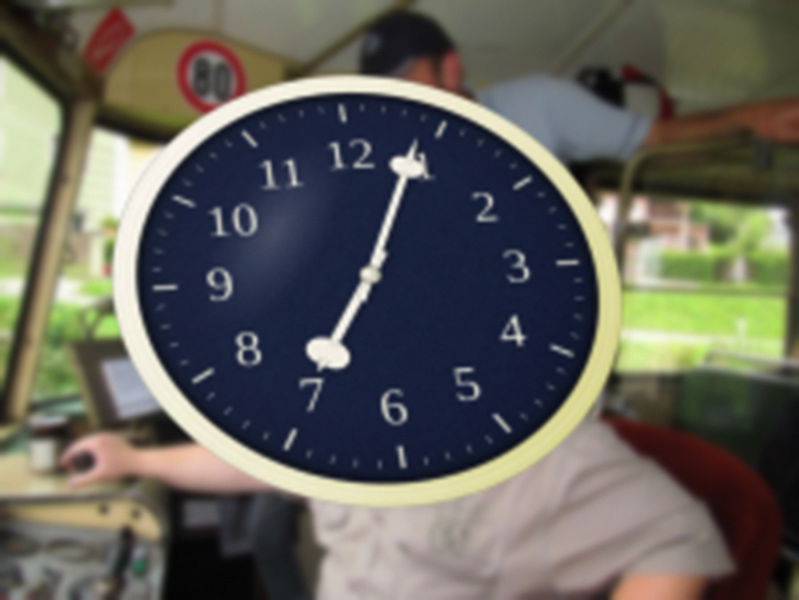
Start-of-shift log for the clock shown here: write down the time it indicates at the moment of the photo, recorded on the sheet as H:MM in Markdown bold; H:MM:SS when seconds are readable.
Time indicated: **7:04**
